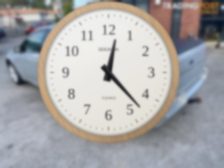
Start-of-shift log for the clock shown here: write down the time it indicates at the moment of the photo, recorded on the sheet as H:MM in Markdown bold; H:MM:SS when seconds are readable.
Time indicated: **12:23**
